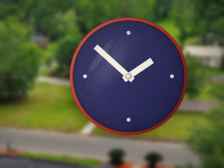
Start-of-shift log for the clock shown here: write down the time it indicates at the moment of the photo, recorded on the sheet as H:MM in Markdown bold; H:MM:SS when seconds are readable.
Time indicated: **1:52**
